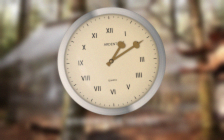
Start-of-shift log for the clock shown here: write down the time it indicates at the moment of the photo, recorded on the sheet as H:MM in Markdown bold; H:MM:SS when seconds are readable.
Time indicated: **1:10**
